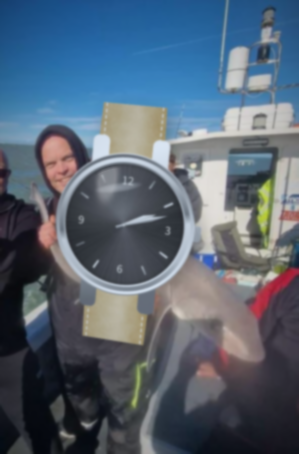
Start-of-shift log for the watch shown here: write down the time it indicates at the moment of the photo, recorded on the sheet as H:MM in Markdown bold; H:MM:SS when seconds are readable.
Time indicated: **2:12**
